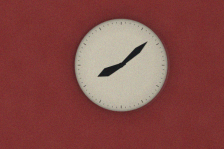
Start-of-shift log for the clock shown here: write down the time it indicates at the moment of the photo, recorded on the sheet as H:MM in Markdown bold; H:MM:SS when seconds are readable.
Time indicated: **8:08**
